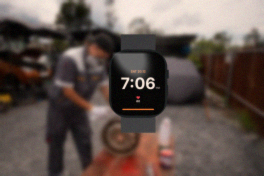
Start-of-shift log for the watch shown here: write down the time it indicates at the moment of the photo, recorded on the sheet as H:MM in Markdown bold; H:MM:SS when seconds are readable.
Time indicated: **7:06**
